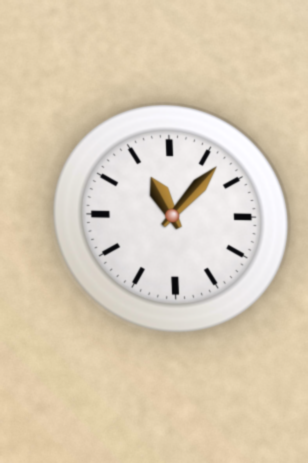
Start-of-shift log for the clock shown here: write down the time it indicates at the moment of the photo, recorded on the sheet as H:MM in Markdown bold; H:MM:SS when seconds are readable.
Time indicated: **11:07**
